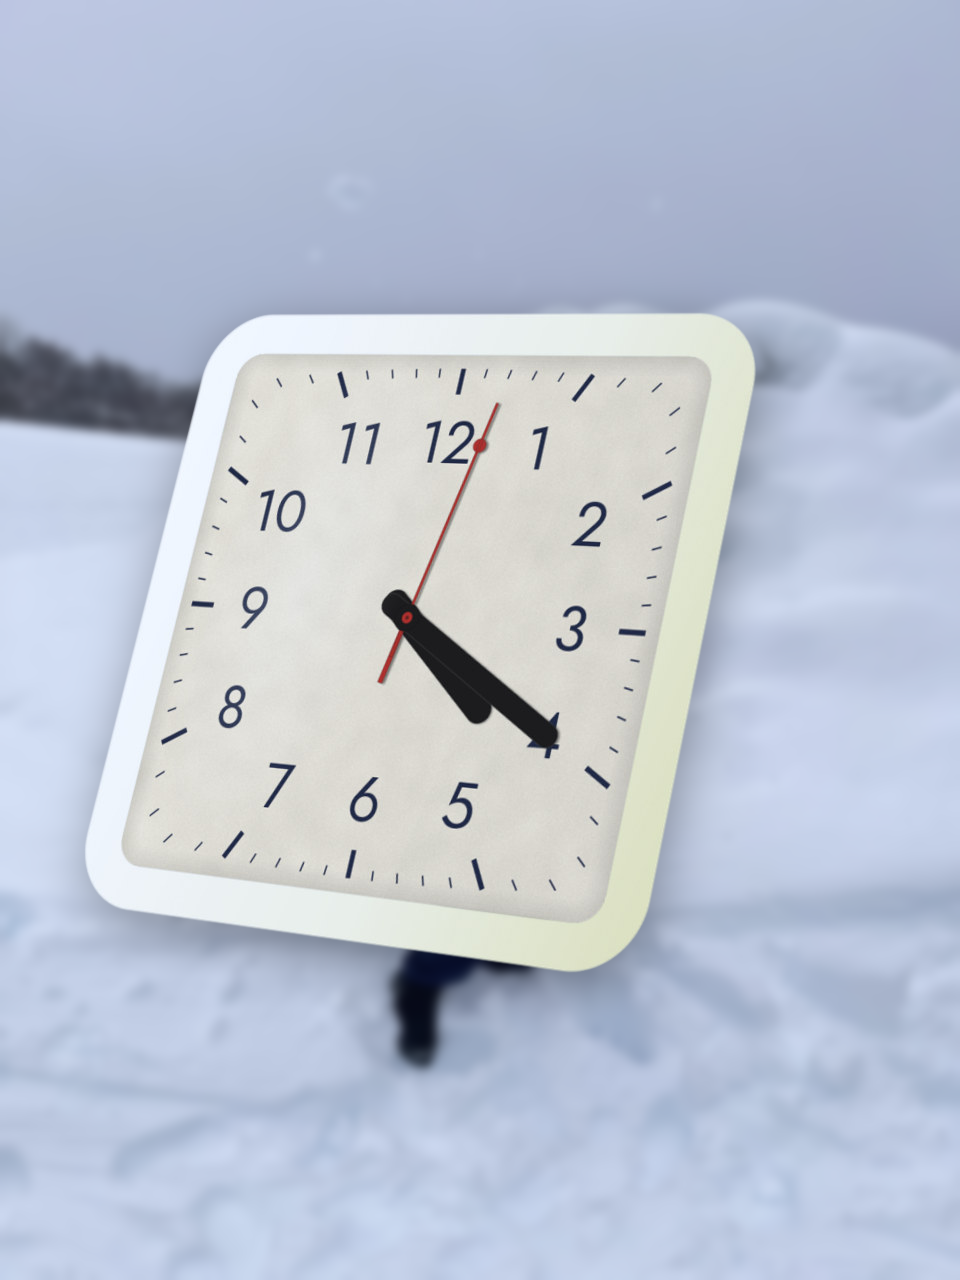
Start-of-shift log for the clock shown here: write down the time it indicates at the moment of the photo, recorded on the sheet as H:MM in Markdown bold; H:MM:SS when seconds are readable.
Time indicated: **4:20:02**
